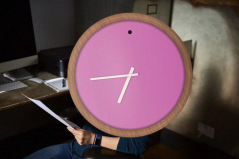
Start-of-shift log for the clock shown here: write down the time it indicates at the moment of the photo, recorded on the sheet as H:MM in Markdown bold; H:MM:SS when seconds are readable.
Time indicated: **6:44**
